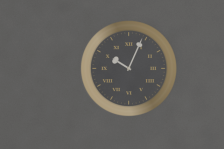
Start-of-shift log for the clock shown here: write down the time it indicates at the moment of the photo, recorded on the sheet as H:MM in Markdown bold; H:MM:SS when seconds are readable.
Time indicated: **10:04**
